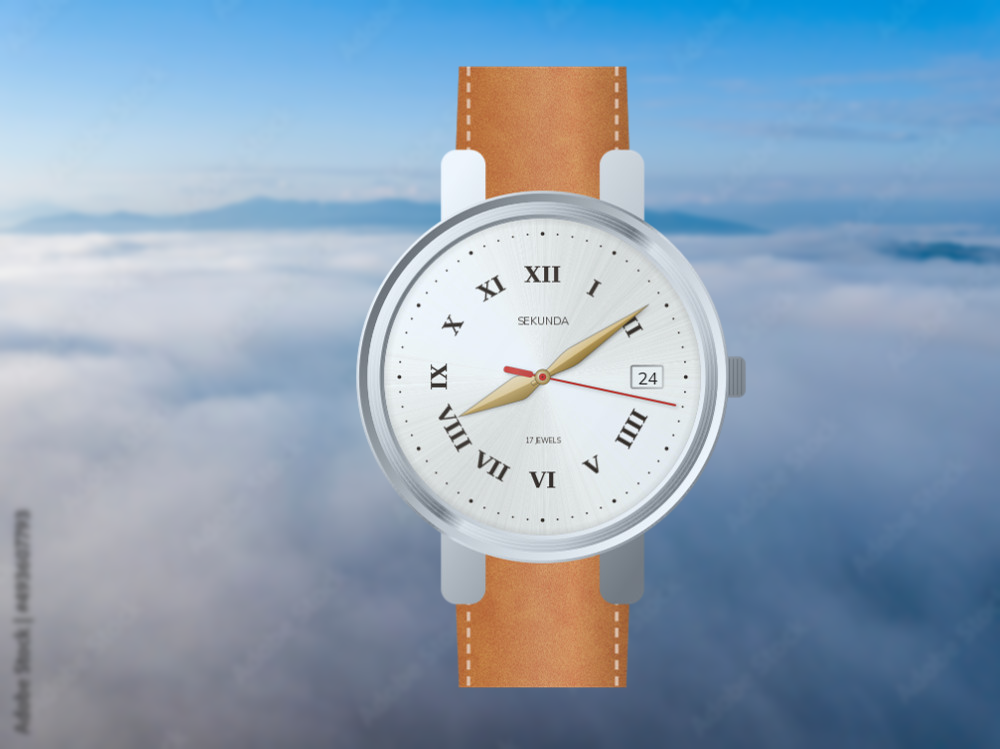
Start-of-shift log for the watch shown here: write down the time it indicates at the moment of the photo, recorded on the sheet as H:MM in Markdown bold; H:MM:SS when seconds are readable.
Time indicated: **8:09:17**
